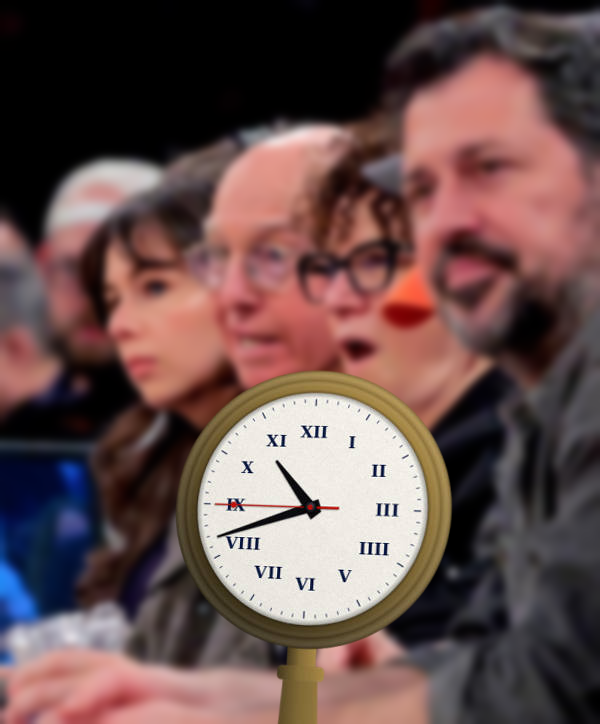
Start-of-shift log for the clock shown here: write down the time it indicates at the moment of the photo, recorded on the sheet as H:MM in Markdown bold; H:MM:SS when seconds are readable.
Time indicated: **10:41:45**
